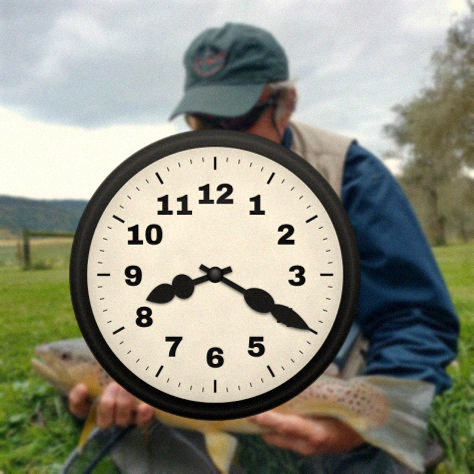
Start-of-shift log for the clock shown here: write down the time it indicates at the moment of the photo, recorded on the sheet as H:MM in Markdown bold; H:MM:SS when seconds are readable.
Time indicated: **8:20**
